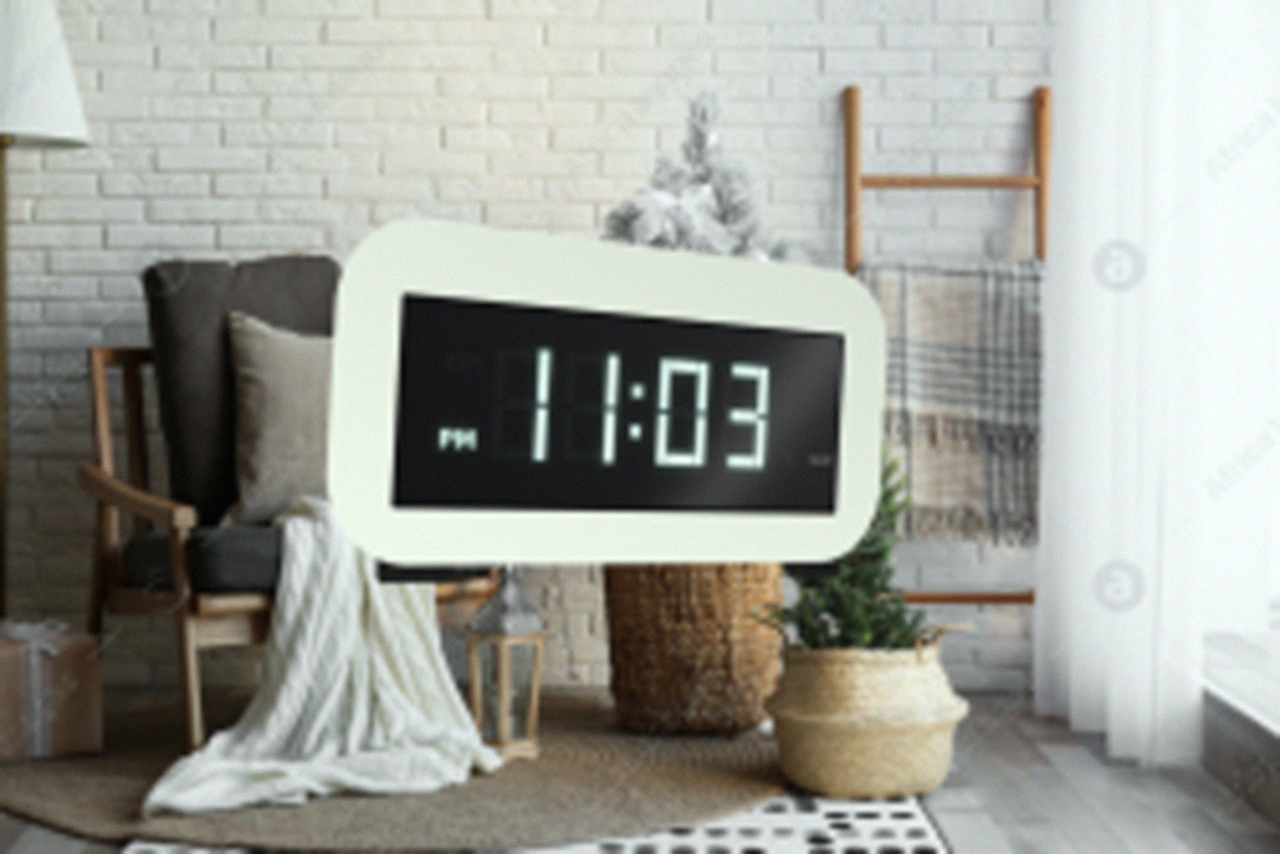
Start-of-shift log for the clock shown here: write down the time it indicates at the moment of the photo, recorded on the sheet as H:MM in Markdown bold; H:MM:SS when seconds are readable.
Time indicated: **11:03**
